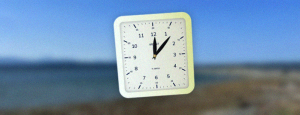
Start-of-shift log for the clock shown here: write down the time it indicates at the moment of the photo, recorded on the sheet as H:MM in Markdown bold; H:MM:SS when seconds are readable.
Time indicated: **12:07**
